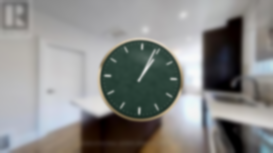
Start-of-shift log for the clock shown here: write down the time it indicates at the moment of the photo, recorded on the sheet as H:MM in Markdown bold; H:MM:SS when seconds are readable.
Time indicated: **1:04**
